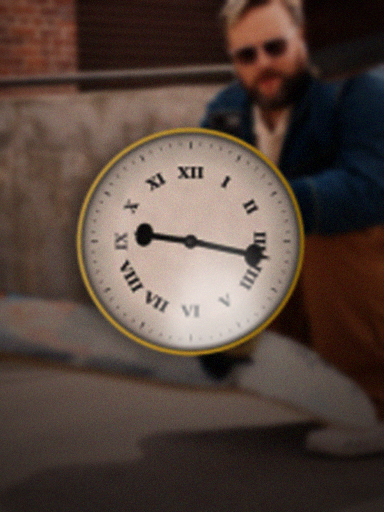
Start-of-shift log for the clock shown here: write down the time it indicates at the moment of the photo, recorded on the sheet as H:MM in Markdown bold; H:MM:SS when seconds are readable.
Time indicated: **9:17**
